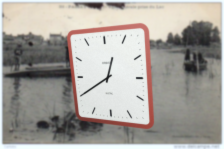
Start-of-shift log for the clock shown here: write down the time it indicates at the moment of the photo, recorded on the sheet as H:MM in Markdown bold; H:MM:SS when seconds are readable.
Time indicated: **12:40**
